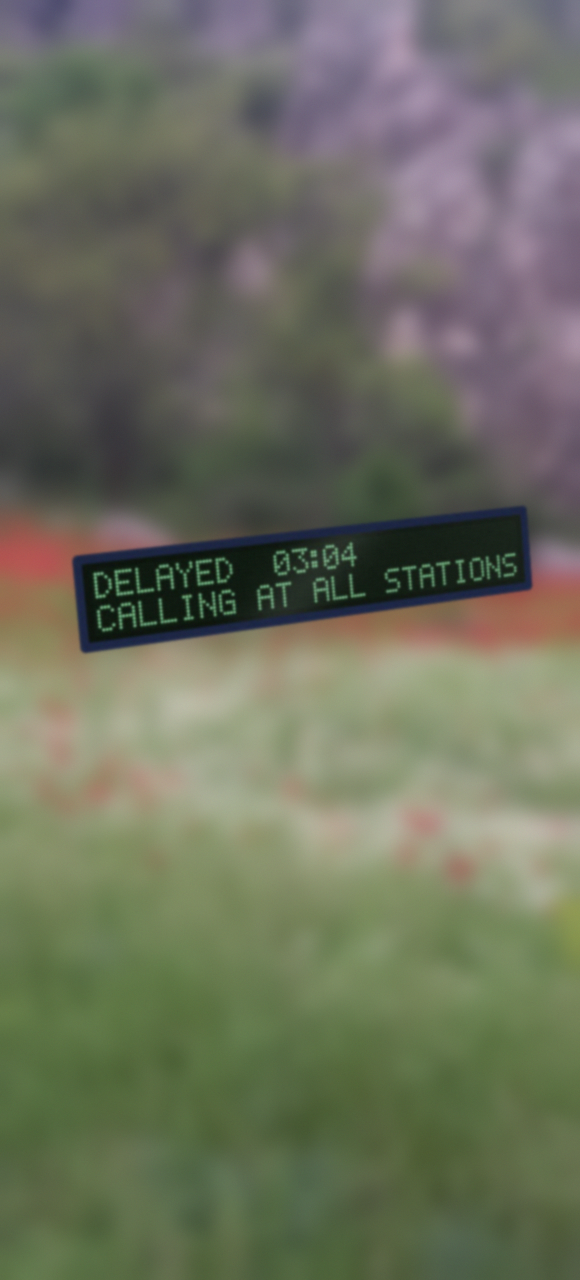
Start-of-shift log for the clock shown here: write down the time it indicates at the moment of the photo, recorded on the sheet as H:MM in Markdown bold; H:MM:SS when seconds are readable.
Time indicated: **3:04**
